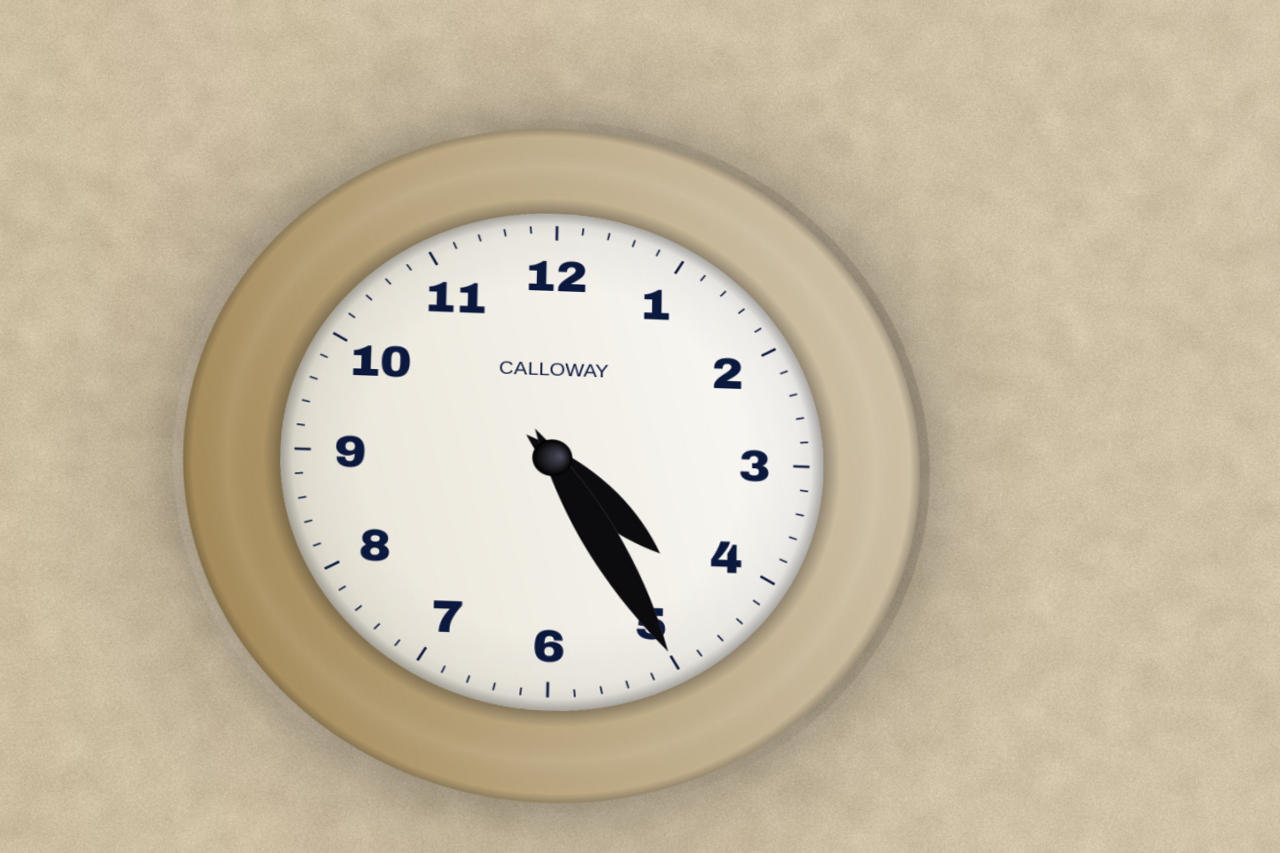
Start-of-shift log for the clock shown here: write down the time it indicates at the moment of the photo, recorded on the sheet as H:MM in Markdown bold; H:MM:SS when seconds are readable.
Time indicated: **4:25**
